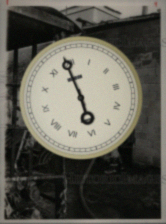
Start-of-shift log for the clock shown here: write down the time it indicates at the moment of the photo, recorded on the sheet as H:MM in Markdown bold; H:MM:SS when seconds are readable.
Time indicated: **5:59**
